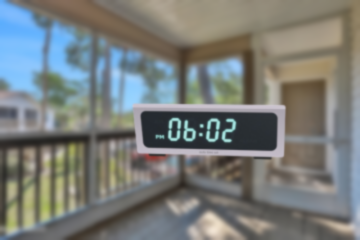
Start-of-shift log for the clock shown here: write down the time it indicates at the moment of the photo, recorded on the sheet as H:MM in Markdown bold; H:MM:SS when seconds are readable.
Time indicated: **6:02**
